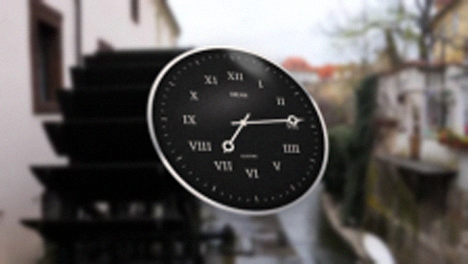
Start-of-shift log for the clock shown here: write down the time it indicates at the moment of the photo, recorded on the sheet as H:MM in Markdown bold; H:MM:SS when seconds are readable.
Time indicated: **7:14**
